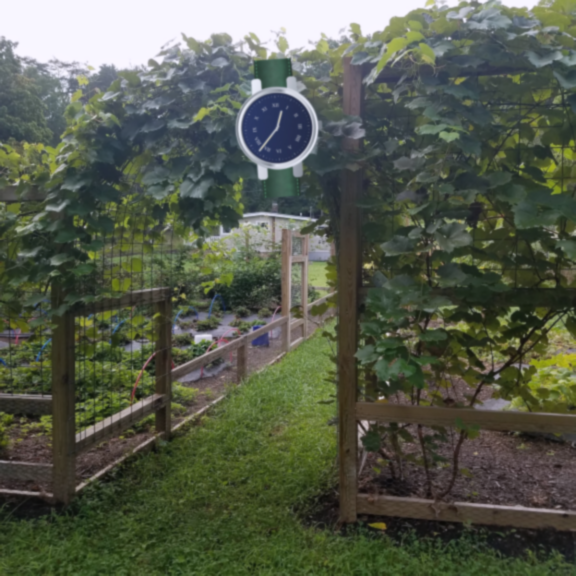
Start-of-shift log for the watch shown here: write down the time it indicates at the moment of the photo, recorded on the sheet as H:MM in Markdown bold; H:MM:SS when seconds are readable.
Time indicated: **12:37**
